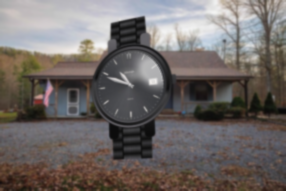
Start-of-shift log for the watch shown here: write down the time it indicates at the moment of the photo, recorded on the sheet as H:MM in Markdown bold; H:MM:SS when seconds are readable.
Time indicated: **10:49**
